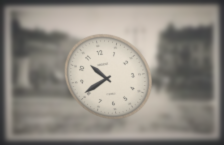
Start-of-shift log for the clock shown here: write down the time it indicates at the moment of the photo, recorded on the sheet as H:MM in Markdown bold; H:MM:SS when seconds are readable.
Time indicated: **10:41**
